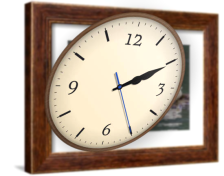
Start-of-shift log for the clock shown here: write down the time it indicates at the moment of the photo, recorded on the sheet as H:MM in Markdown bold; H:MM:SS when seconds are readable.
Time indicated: **2:10:25**
